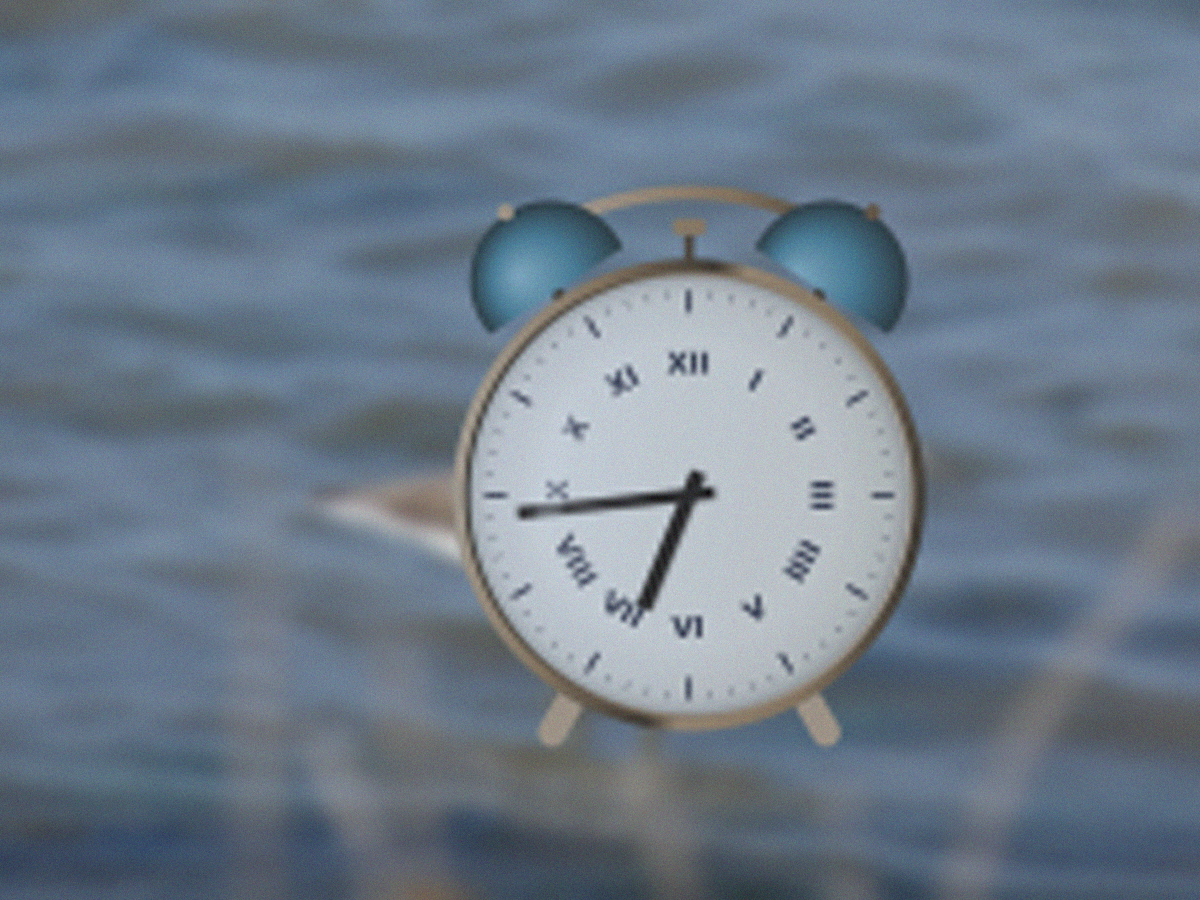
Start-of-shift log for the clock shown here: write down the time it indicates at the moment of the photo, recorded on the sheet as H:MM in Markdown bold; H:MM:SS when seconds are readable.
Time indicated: **6:44**
